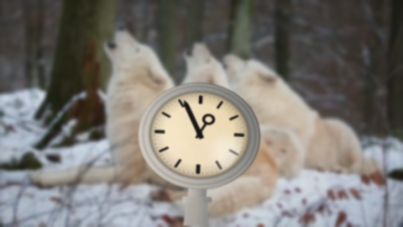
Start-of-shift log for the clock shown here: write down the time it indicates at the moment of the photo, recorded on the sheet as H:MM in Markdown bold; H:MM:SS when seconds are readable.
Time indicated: **12:56**
